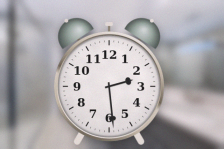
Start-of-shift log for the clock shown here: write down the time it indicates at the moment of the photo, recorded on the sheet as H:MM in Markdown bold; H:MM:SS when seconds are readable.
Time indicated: **2:29**
